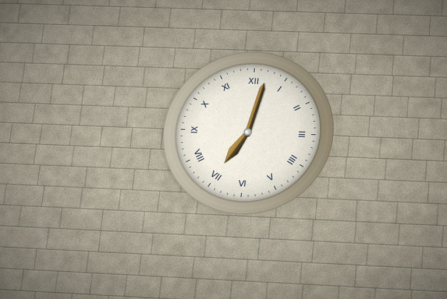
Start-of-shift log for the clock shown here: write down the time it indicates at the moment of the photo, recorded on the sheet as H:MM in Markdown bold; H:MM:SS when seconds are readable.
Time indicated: **7:02**
